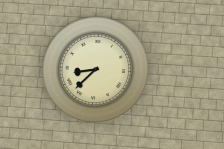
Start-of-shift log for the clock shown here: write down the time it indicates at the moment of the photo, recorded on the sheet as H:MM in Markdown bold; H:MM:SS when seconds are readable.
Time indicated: **8:37**
